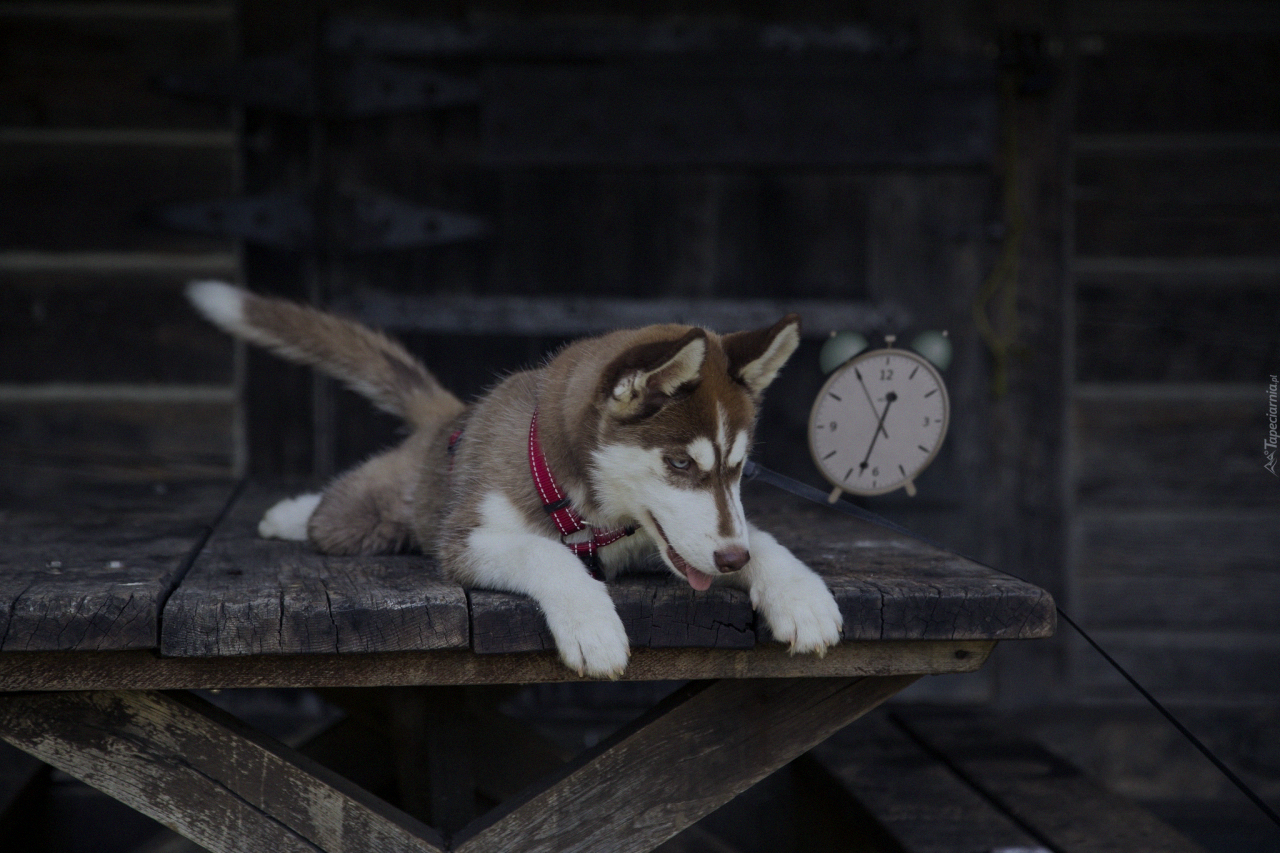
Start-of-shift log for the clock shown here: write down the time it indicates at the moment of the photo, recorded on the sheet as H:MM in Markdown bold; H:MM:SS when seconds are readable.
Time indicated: **12:32:55**
